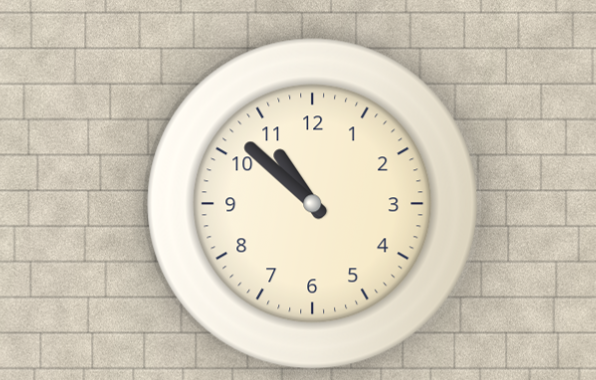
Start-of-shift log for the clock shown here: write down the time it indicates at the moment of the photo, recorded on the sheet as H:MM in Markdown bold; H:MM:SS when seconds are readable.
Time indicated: **10:52**
